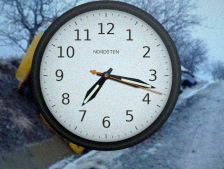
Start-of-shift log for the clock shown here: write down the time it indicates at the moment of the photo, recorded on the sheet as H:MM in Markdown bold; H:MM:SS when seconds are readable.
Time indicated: **7:17:18**
